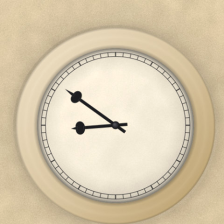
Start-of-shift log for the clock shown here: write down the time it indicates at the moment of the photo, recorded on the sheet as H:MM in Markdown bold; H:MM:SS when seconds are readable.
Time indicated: **8:51**
